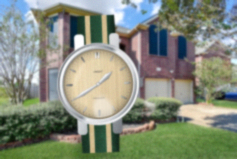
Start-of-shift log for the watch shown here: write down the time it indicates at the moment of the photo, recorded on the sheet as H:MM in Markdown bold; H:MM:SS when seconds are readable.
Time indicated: **1:40**
